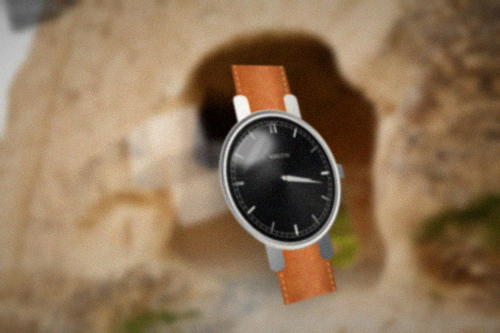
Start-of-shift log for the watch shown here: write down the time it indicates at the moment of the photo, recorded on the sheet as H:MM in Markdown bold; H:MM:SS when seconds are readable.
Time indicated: **3:17**
